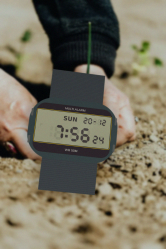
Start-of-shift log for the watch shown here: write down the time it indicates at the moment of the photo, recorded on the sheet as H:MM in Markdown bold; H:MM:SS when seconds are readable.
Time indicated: **7:56:24**
